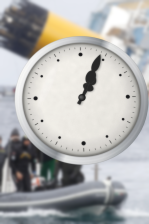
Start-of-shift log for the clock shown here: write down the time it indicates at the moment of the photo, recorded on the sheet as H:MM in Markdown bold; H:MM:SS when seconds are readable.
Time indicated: **1:04**
